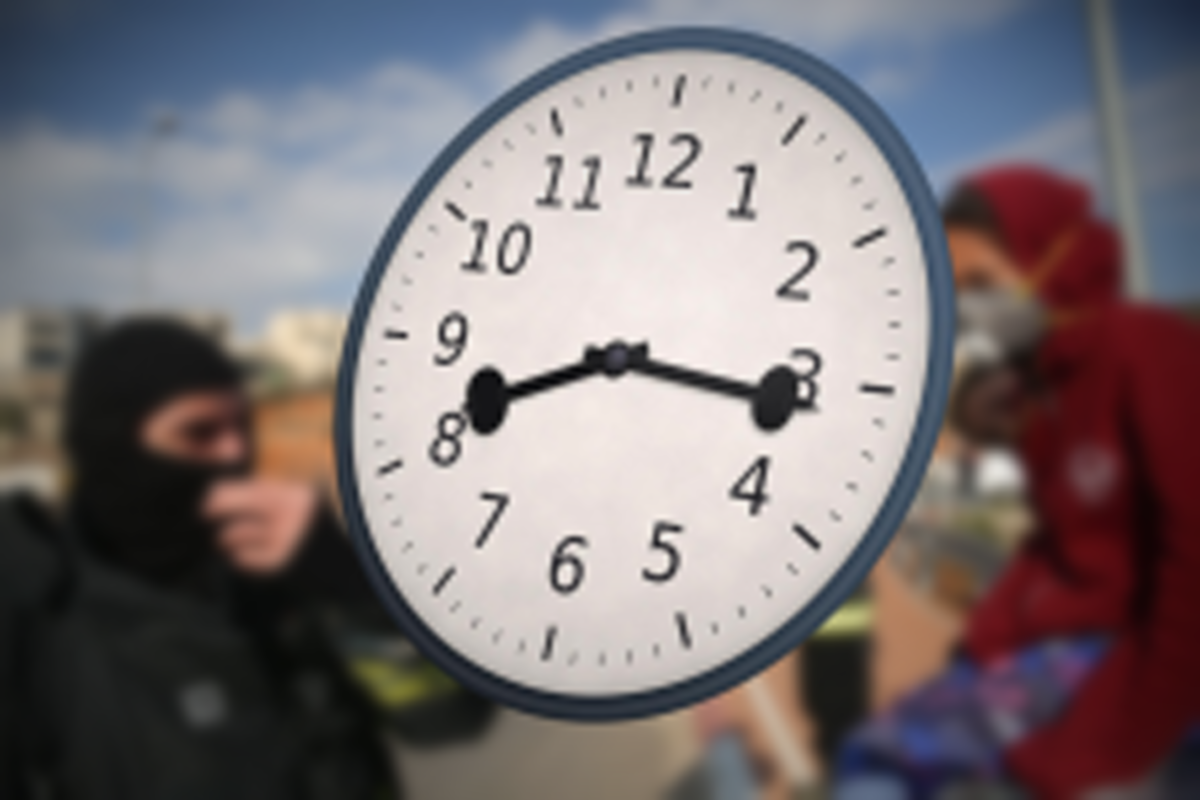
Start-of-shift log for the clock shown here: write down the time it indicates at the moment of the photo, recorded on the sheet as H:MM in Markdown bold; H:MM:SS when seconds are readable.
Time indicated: **8:16**
